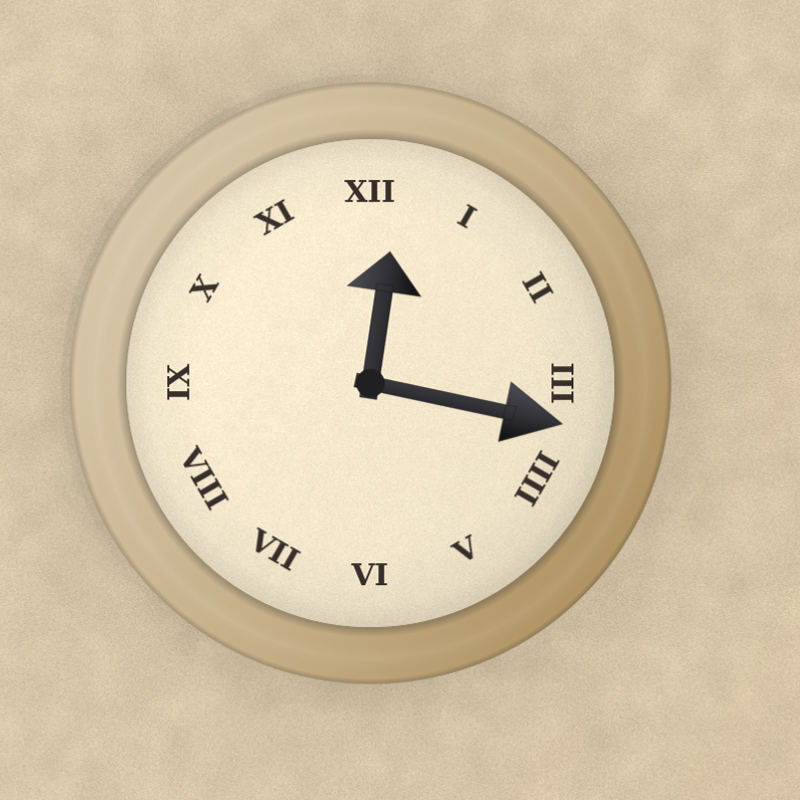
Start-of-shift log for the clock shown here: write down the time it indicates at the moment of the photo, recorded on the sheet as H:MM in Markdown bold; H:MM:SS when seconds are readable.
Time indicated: **12:17**
